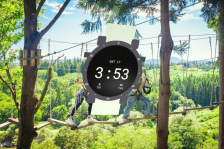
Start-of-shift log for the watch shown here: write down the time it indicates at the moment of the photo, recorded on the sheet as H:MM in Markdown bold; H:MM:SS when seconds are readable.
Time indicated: **3:53**
